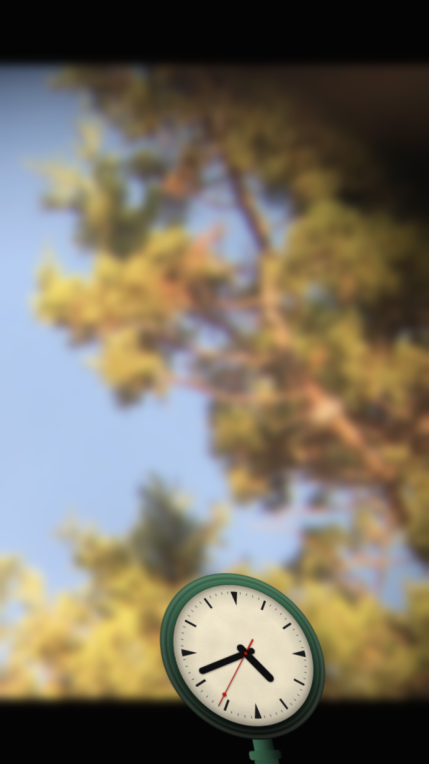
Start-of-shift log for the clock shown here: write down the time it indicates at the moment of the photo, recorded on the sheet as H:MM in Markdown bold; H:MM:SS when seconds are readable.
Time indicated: **4:41:36**
